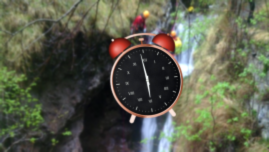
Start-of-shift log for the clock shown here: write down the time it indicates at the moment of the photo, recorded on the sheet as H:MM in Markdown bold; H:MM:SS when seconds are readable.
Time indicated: **5:59**
